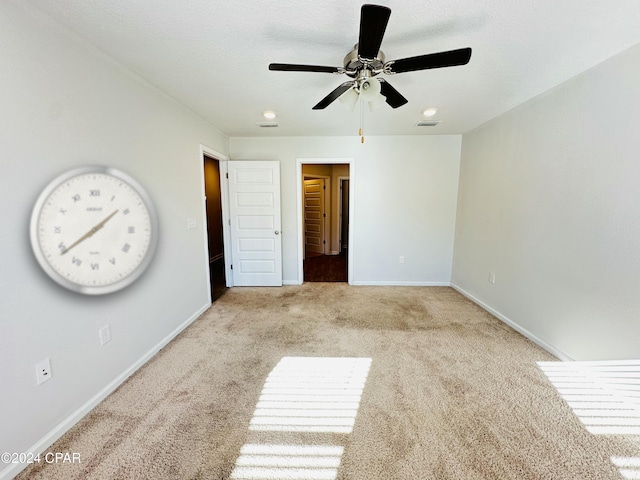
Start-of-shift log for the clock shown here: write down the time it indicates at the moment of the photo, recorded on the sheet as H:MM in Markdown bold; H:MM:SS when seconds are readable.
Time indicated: **1:39**
